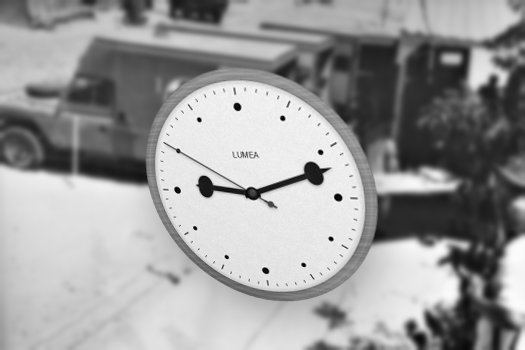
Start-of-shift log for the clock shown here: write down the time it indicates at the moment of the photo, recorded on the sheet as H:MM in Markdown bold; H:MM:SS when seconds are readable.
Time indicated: **9:11:50**
